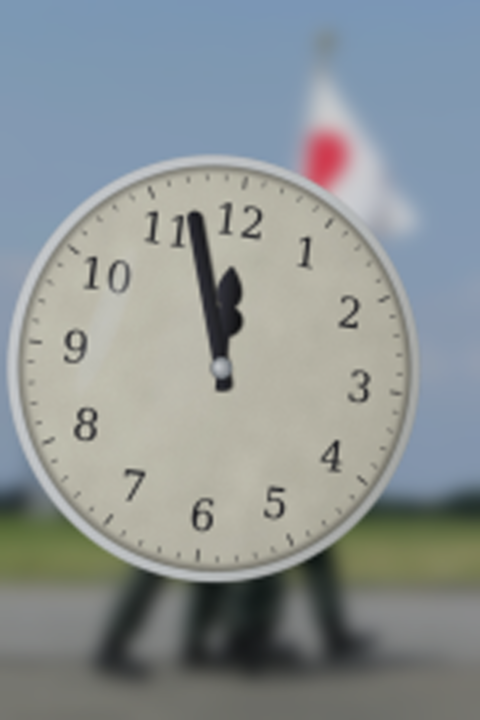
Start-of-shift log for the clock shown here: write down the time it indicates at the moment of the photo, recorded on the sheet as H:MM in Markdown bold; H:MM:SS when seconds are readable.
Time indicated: **11:57**
